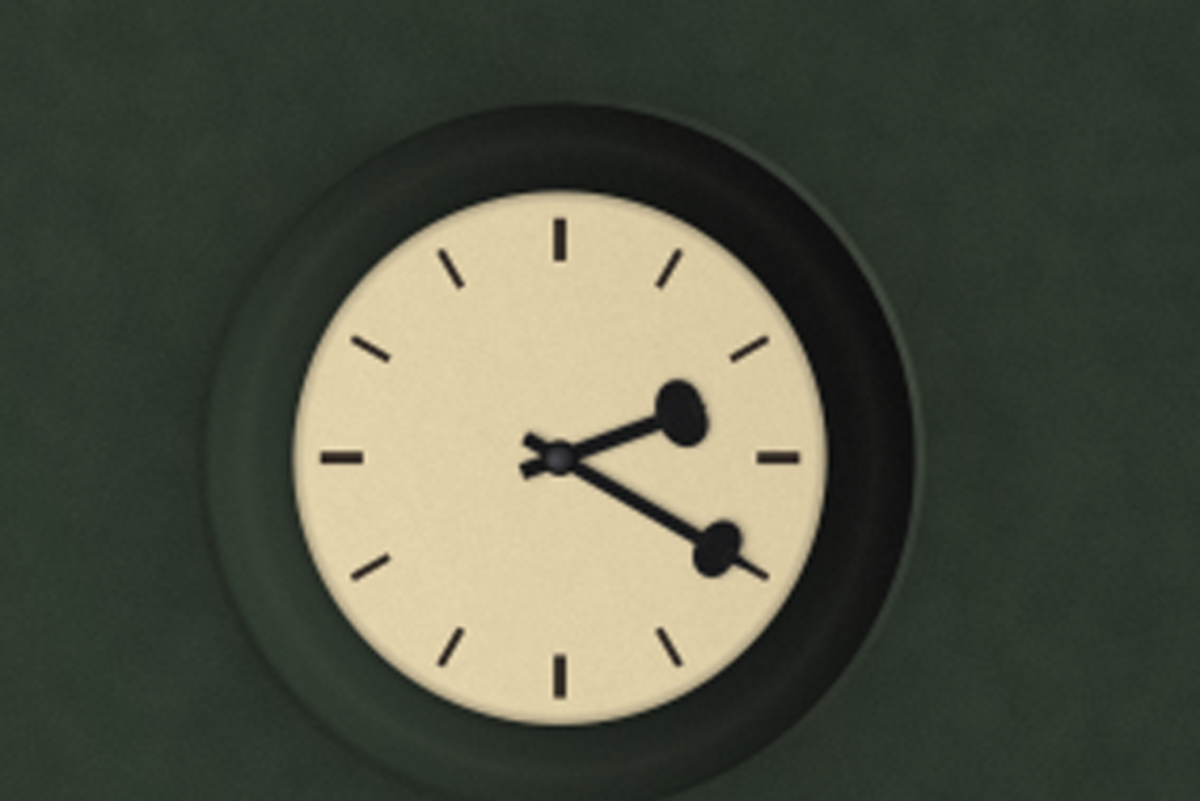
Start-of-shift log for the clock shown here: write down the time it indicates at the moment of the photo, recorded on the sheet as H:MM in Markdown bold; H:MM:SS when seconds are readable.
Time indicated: **2:20**
